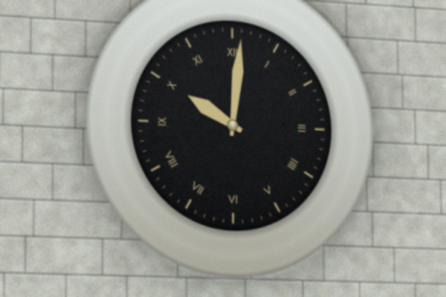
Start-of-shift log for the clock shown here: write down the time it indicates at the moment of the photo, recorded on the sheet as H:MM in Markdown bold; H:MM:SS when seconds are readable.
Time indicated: **10:01**
